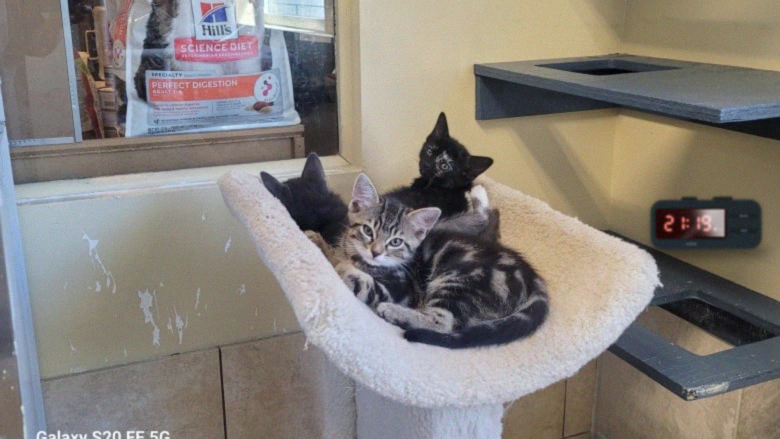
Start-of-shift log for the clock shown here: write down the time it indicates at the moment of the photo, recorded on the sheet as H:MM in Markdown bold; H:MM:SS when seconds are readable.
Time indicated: **21:19**
